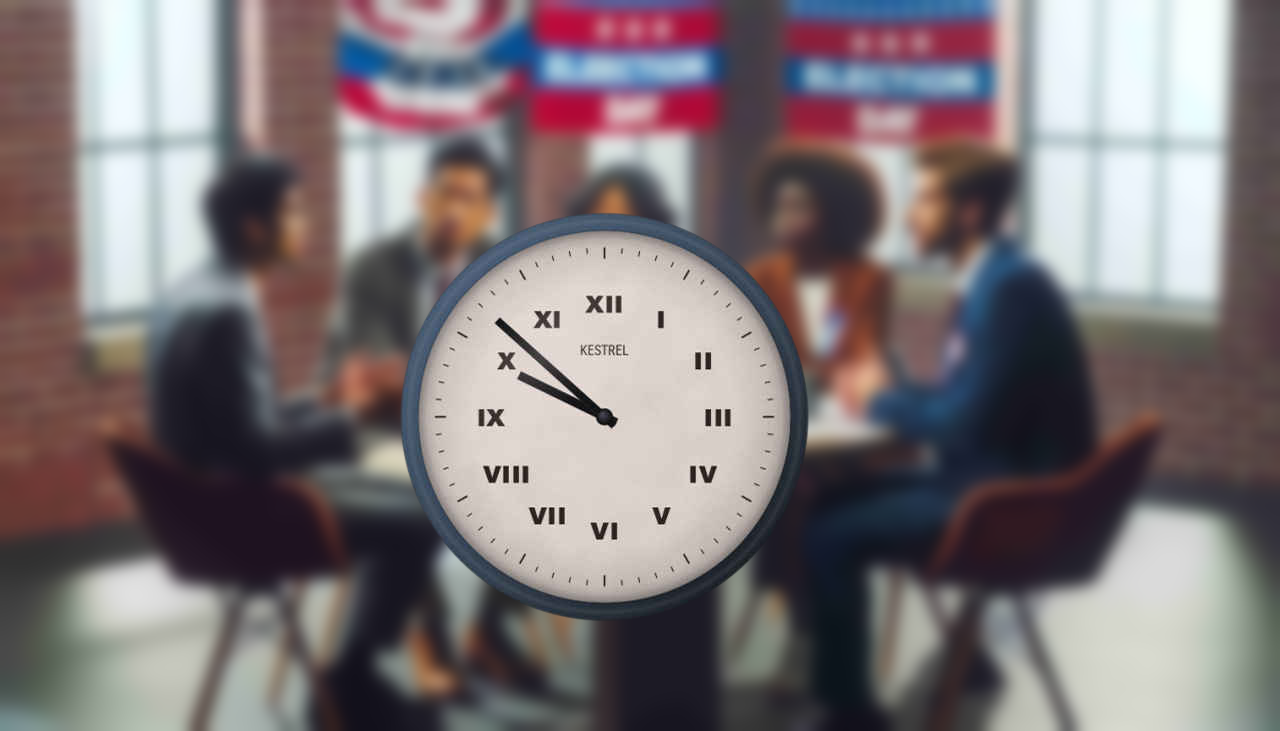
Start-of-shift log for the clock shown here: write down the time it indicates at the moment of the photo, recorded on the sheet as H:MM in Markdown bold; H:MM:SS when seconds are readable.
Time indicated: **9:52**
